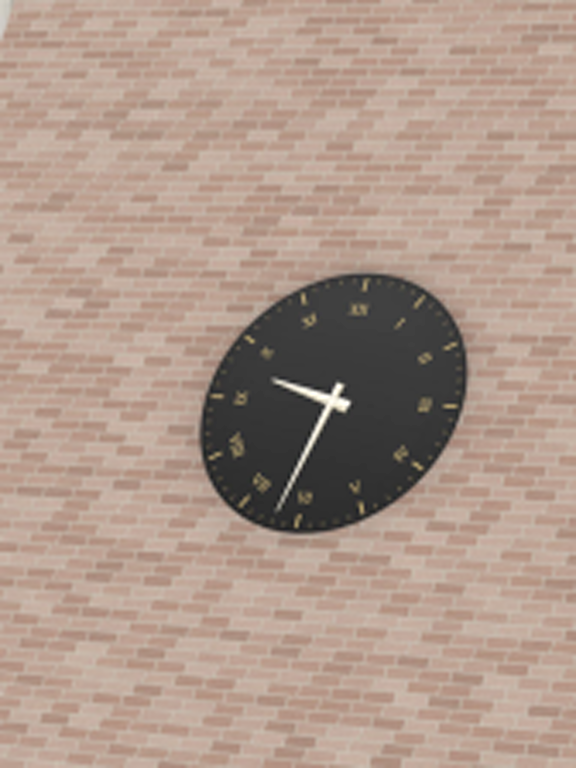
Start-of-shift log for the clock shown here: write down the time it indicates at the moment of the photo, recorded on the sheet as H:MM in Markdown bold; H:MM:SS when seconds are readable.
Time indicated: **9:32**
